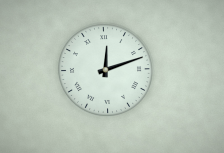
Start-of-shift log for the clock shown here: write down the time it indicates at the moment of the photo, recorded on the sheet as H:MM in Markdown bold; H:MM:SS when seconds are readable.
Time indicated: **12:12**
